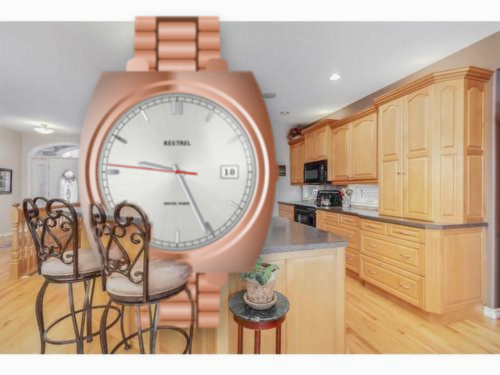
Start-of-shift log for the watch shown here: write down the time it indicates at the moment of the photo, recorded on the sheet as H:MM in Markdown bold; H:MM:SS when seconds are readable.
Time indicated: **9:25:46**
